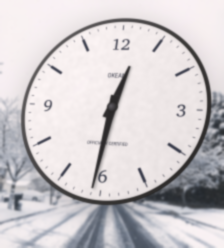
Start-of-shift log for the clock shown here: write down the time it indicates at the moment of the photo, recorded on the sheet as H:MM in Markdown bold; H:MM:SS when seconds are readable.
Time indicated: **12:31**
